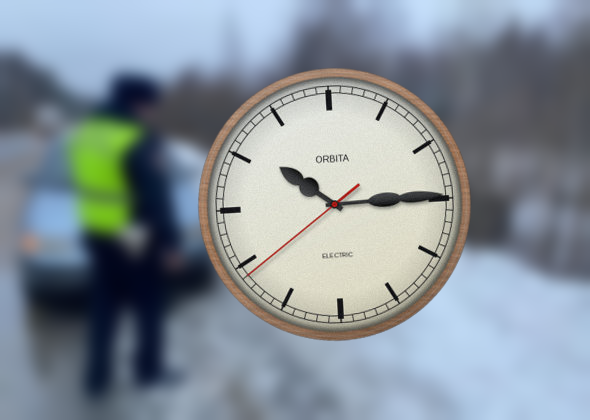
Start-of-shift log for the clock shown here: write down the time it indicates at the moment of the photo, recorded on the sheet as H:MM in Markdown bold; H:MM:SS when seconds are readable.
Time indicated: **10:14:39**
